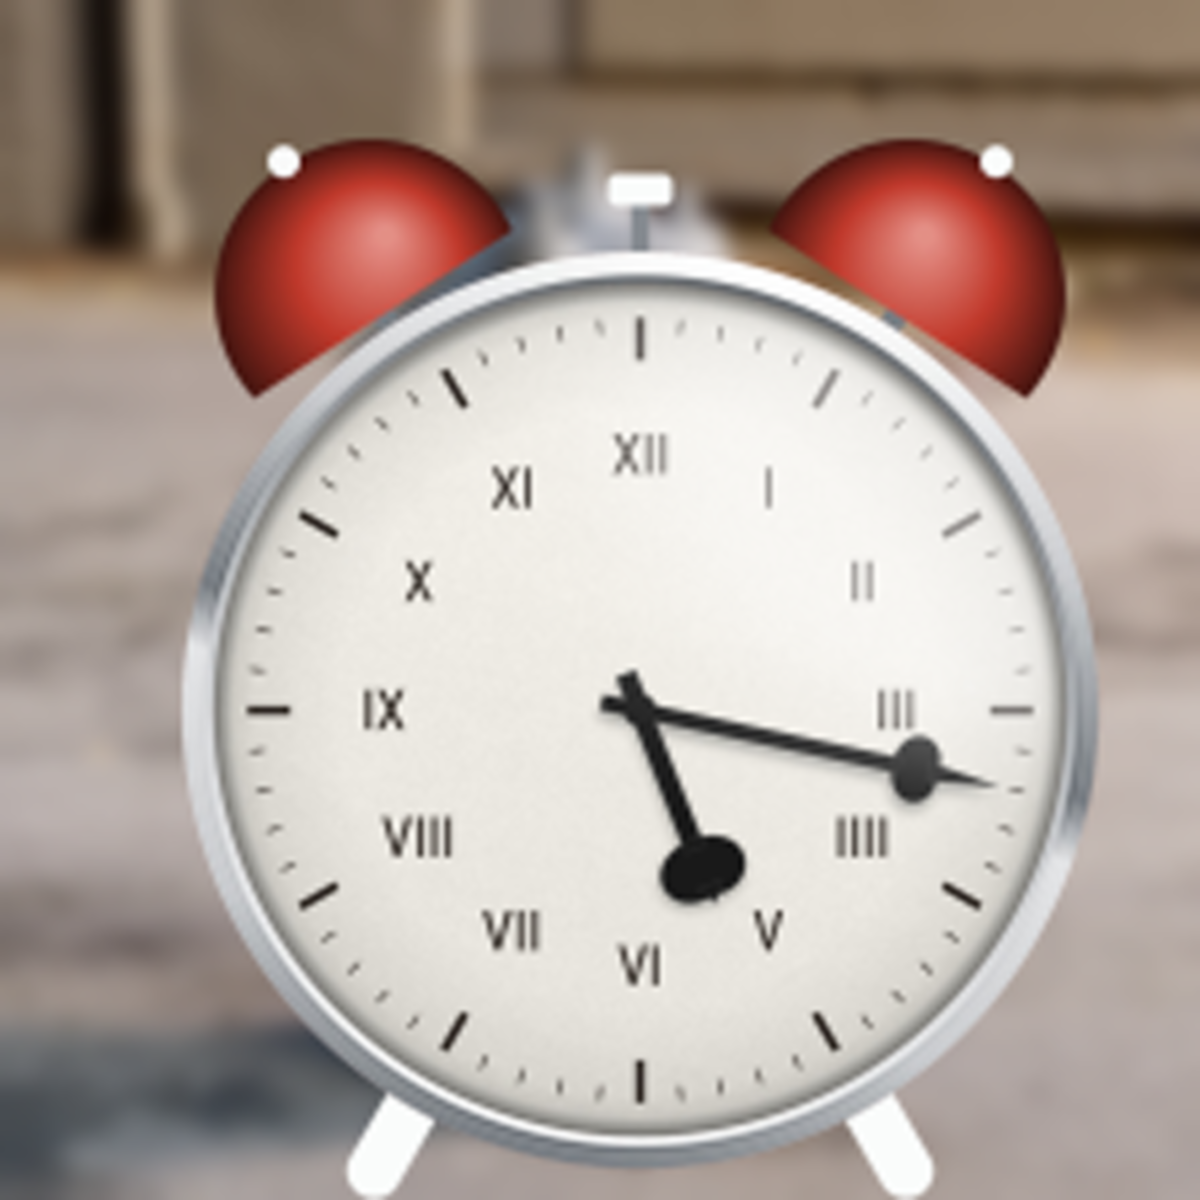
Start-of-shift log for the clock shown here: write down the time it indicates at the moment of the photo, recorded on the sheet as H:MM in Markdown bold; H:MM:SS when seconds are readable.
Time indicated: **5:17**
